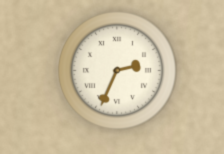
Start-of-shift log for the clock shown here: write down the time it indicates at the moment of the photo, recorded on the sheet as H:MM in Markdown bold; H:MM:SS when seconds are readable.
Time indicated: **2:34**
